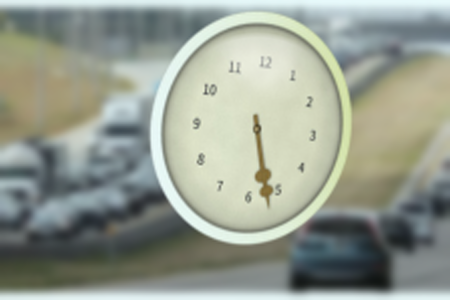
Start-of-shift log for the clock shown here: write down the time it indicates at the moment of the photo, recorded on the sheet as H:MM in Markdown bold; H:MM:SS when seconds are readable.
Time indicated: **5:27**
